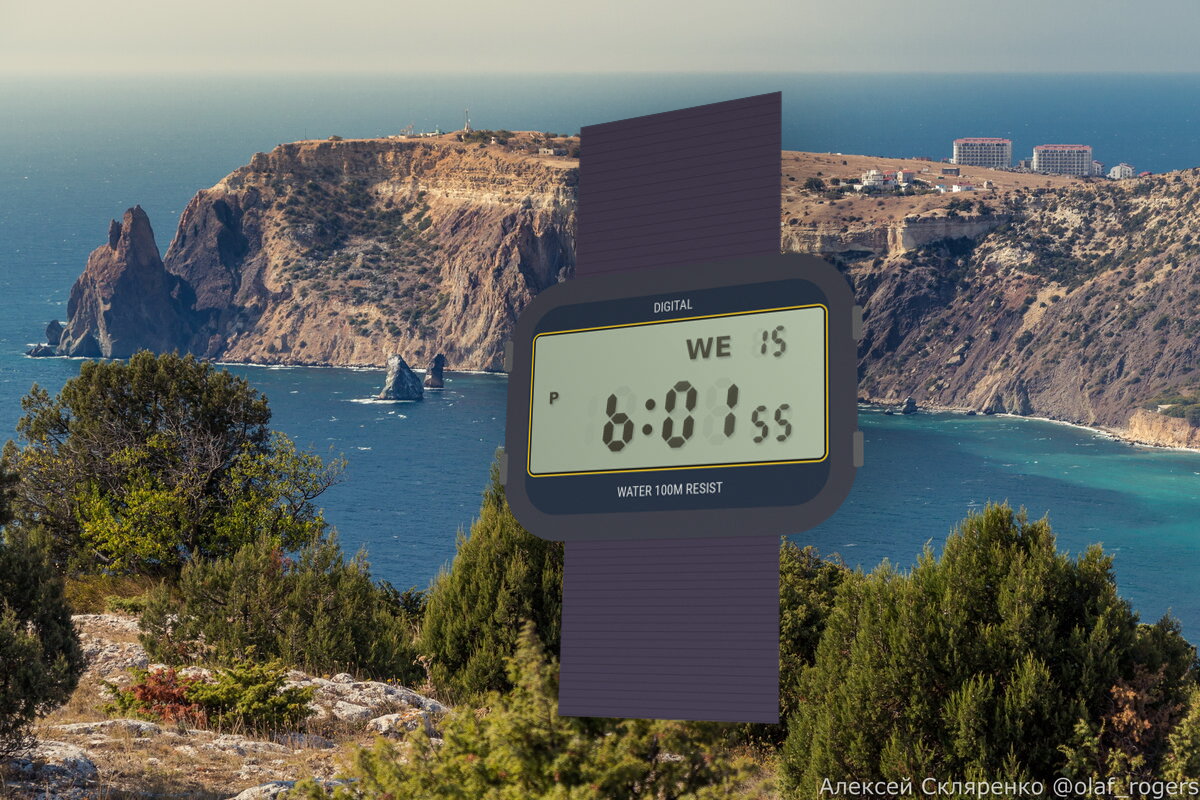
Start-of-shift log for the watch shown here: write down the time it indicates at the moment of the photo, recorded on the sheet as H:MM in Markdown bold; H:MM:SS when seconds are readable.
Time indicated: **6:01:55**
